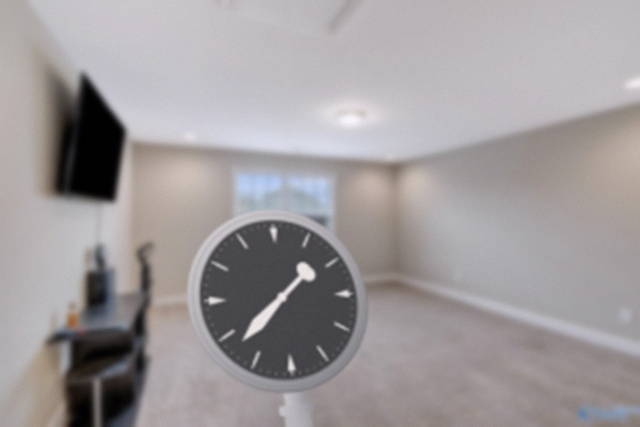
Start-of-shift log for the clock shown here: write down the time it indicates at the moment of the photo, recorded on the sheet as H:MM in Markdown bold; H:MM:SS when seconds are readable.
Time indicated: **1:38**
